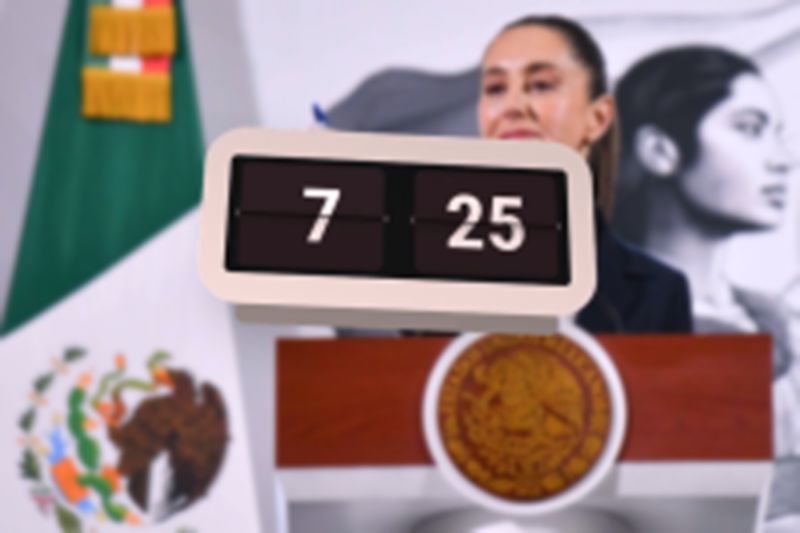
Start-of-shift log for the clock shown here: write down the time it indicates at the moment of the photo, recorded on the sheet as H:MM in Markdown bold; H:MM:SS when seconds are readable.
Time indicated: **7:25**
